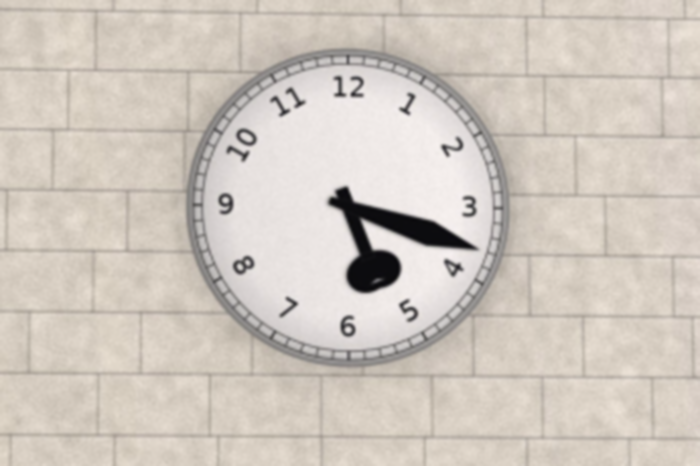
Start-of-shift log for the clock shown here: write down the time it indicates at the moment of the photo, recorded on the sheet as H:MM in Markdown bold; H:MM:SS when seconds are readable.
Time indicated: **5:18**
